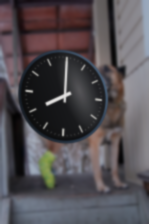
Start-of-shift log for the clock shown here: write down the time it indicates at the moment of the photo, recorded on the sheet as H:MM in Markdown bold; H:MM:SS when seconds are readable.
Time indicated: **8:00**
